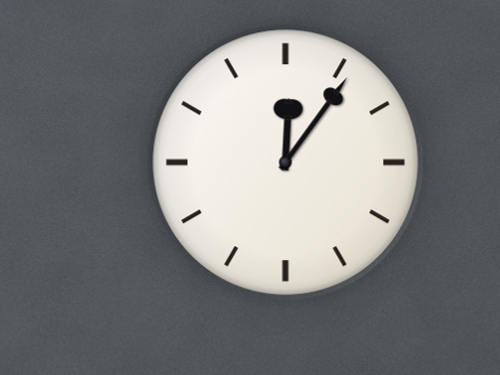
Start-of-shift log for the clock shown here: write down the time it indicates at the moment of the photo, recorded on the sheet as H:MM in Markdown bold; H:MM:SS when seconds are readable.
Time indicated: **12:06**
